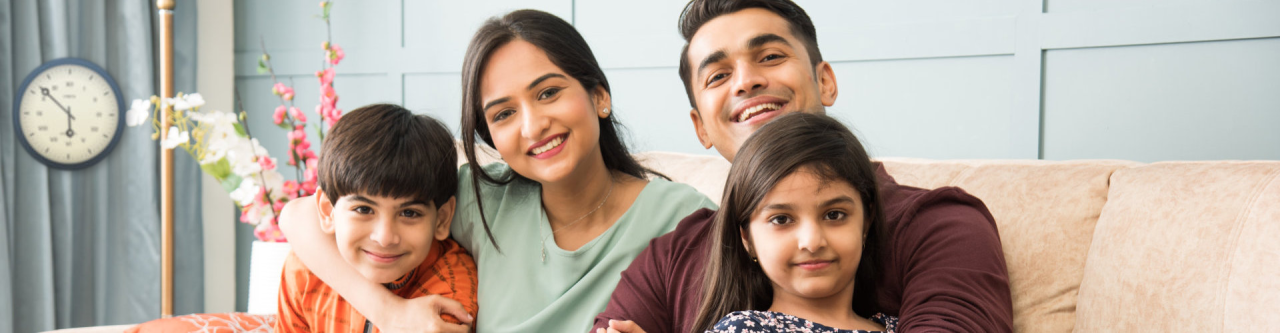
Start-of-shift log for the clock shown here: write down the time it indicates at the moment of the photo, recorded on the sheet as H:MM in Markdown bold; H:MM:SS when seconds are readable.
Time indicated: **5:52**
